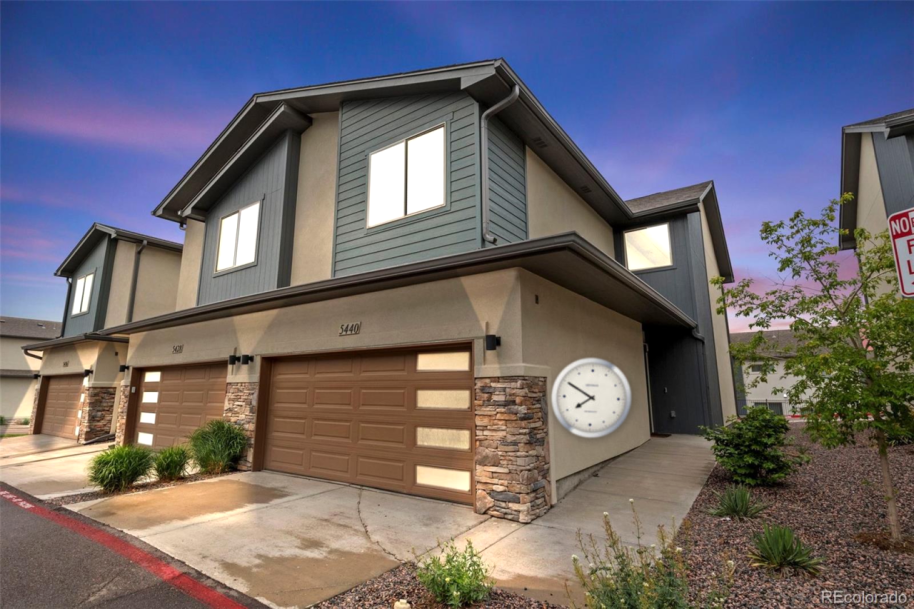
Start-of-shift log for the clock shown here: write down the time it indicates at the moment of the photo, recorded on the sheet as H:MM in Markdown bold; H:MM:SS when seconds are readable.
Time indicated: **7:50**
